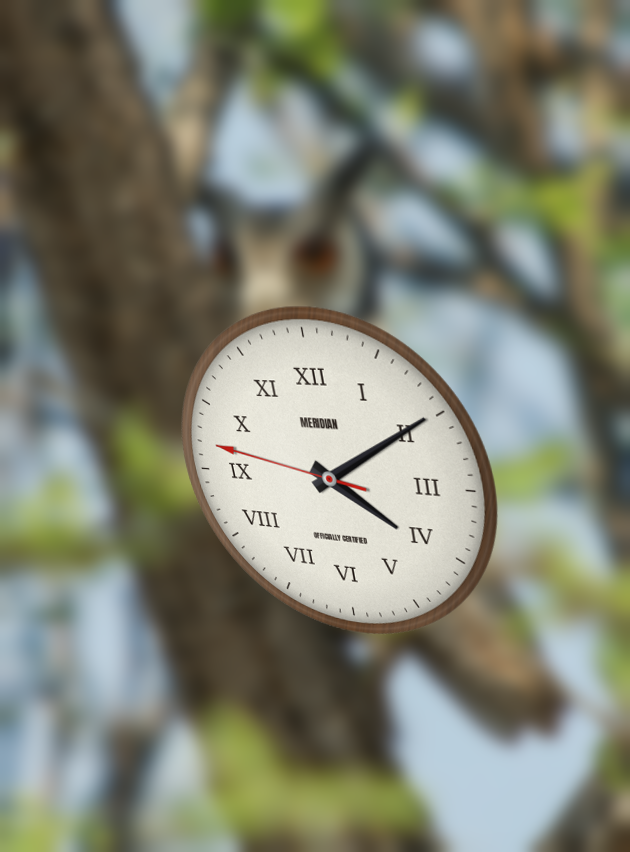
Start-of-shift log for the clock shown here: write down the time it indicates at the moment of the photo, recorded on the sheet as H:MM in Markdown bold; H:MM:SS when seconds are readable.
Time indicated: **4:09:47**
